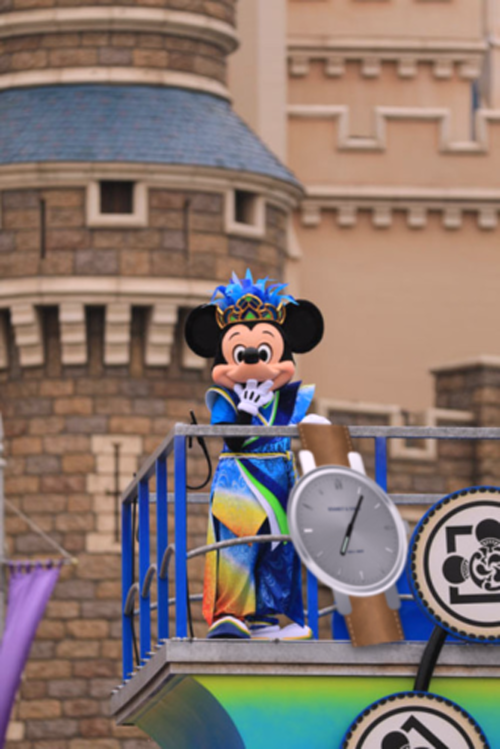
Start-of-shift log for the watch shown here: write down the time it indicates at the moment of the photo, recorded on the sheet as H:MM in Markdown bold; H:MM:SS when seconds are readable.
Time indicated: **7:06**
